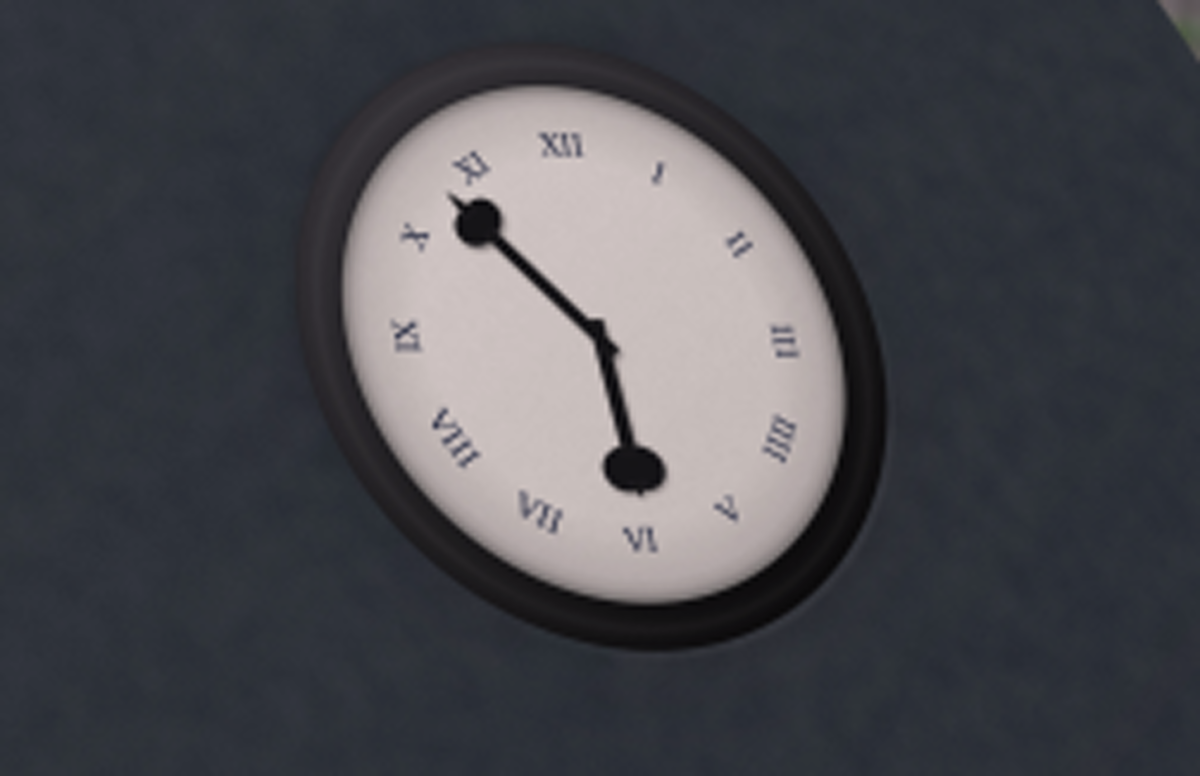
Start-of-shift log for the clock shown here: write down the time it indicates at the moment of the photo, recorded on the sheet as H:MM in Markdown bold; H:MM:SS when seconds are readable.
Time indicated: **5:53**
